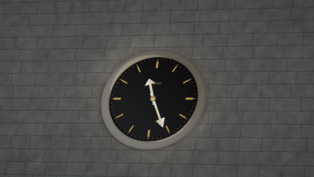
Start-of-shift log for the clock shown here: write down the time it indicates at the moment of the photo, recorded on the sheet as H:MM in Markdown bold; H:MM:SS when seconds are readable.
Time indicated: **11:26**
